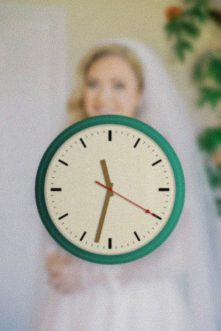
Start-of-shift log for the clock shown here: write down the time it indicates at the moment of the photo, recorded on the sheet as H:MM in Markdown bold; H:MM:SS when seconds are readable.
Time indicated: **11:32:20**
